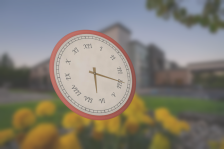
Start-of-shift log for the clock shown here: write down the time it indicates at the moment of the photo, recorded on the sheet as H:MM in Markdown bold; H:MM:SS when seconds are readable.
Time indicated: **6:19**
